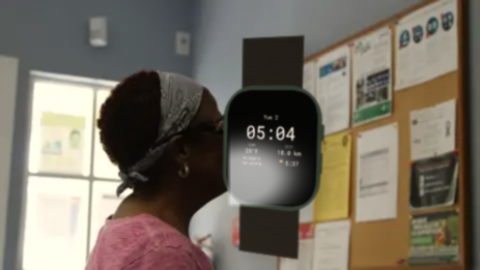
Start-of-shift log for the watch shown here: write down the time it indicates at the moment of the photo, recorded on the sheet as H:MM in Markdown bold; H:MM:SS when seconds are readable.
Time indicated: **5:04**
